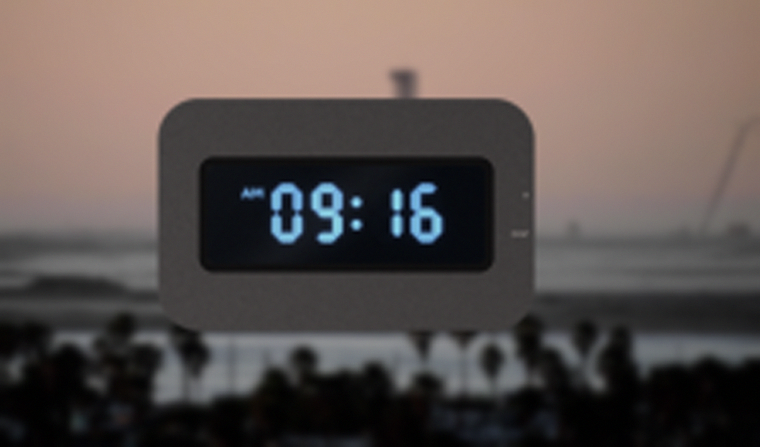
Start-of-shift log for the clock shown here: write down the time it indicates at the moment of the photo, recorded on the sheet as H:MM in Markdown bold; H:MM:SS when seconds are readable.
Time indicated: **9:16**
